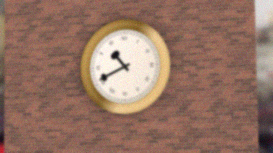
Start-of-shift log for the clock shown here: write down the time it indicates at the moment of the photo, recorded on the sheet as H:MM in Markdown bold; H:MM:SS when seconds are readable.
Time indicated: **10:41**
